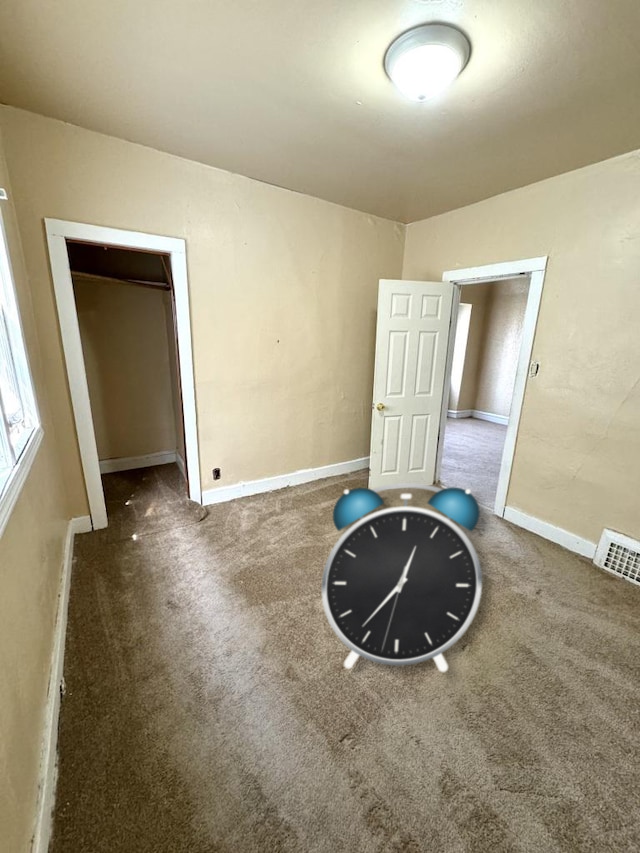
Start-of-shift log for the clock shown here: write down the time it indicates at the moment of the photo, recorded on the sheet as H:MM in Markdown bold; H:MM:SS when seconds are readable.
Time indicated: **12:36:32**
